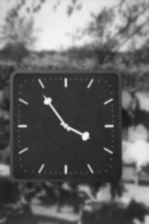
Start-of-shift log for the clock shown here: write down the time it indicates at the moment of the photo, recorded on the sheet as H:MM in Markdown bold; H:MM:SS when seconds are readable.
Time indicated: **3:54**
